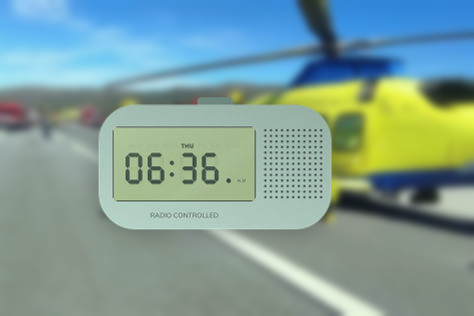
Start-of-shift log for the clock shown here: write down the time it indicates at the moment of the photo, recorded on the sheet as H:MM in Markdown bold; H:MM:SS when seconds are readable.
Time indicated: **6:36**
